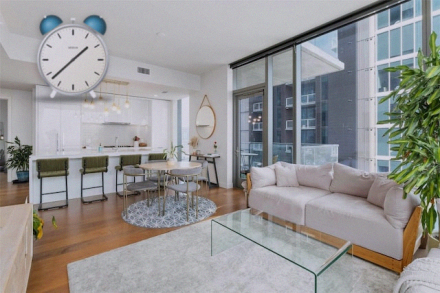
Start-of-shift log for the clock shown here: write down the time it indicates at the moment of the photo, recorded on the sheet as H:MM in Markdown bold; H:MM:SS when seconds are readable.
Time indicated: **1:38**
